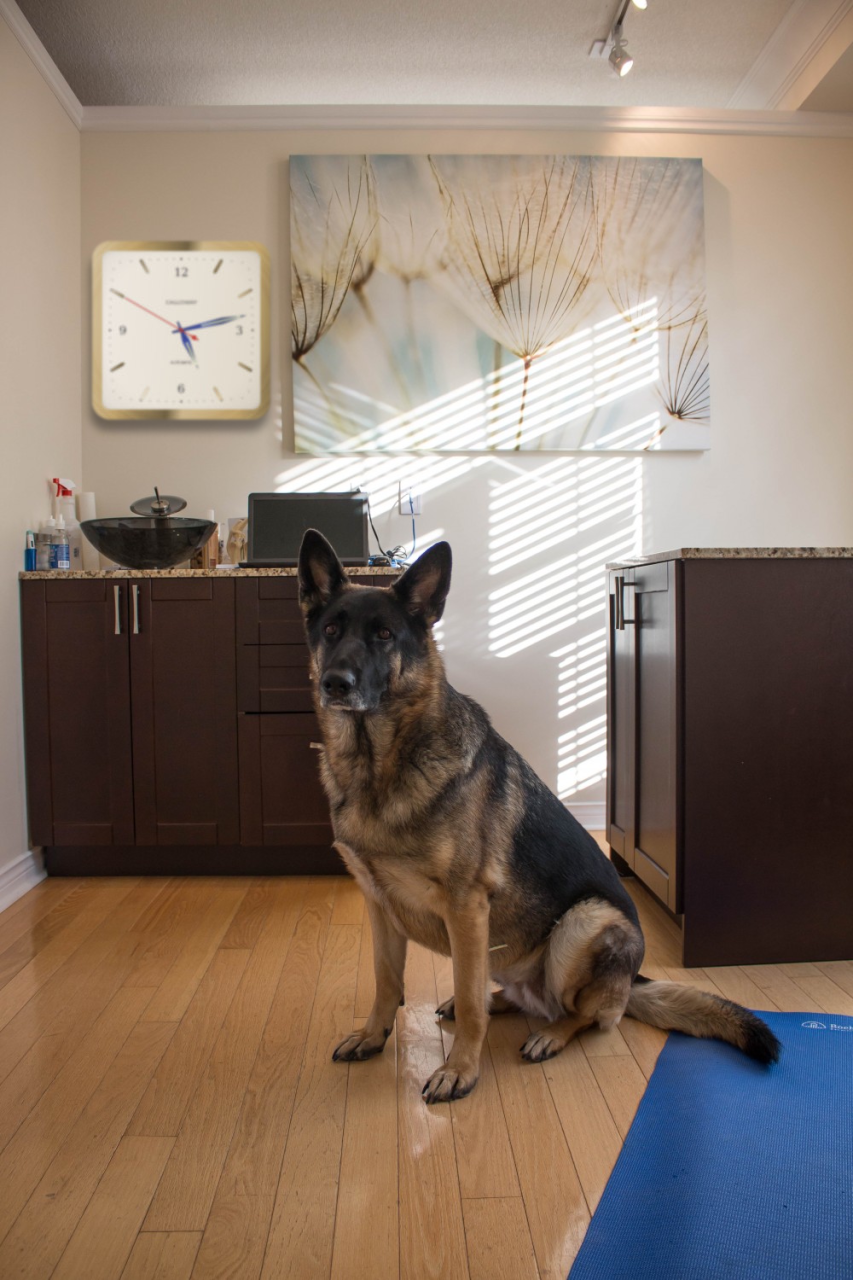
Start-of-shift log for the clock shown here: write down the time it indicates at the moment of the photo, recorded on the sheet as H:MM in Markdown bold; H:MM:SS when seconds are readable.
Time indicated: **5:12:50**
